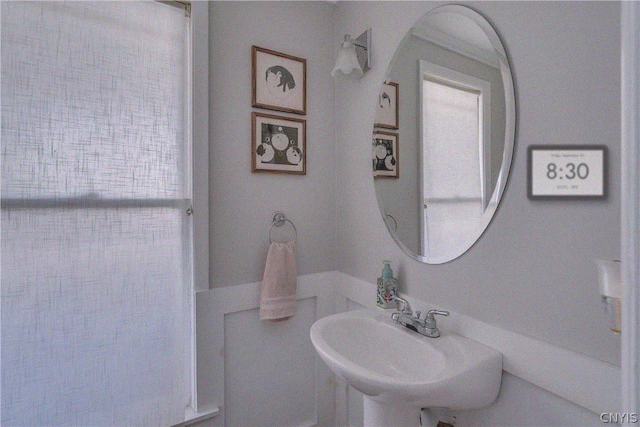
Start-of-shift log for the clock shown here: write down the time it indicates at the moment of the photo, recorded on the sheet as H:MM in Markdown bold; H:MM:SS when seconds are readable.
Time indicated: **8:30**
